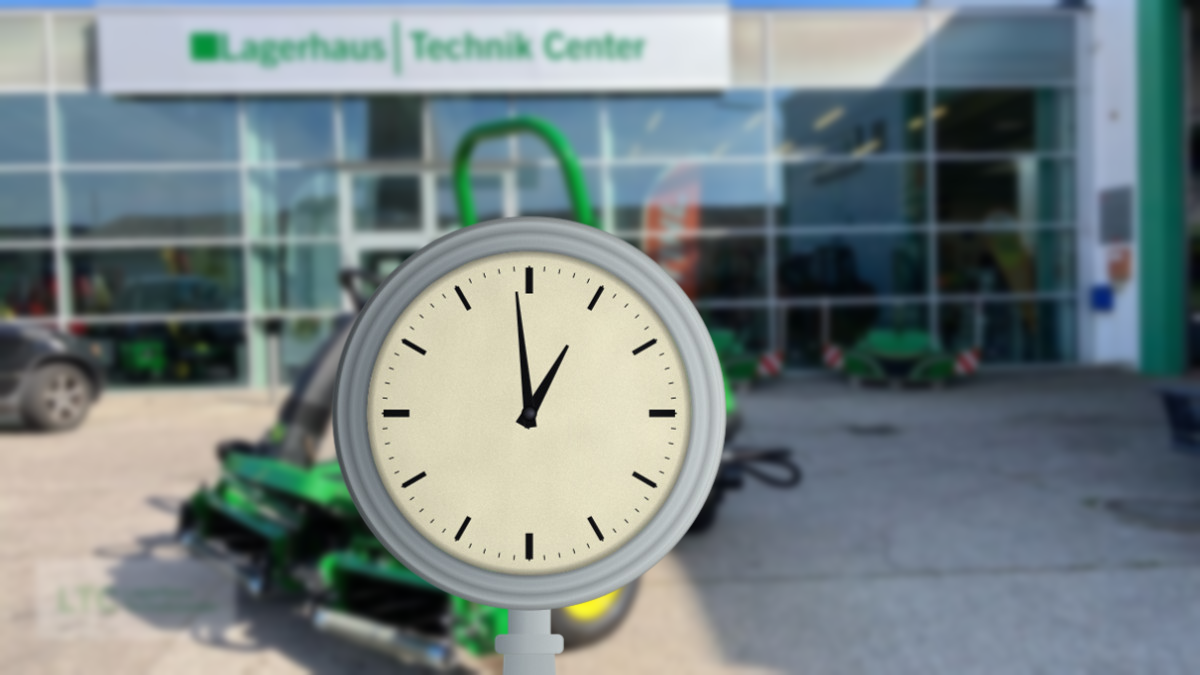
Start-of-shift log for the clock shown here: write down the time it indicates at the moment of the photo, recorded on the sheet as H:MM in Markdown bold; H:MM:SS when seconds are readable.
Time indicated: **12:59**
